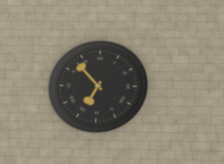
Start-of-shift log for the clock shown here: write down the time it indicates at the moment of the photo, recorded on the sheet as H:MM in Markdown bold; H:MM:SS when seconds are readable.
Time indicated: **6:53**
